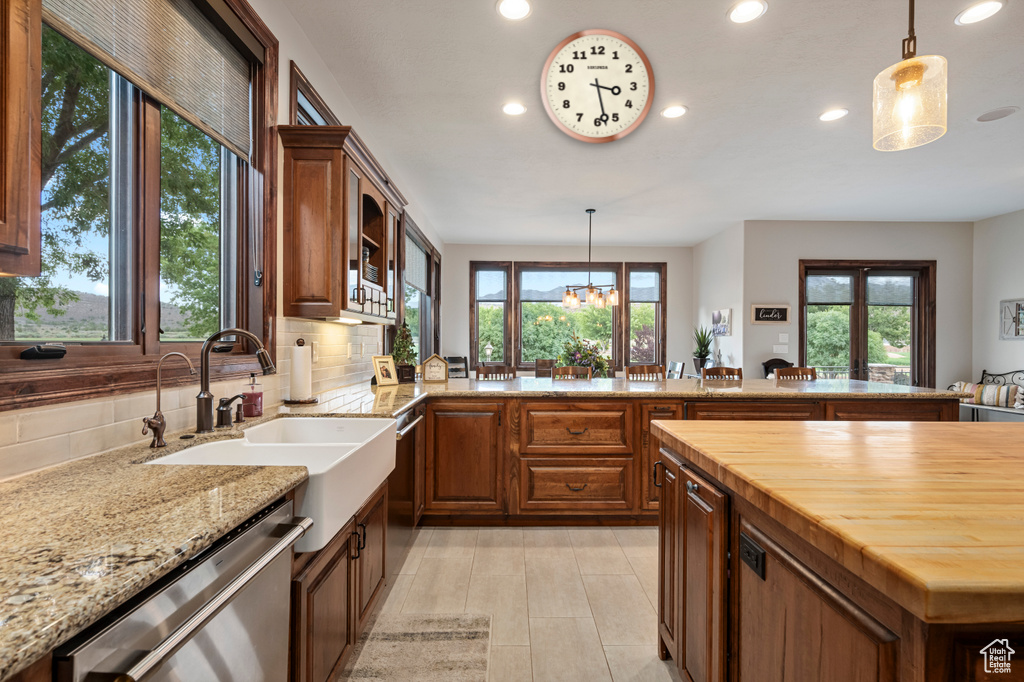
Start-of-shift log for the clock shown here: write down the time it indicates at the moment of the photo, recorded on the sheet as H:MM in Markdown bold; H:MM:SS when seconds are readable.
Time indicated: **3:28**
